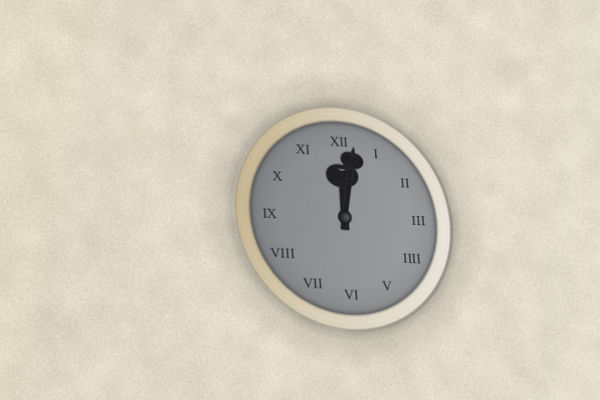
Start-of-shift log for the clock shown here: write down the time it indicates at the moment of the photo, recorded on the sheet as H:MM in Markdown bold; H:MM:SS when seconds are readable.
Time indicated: **12:02**
